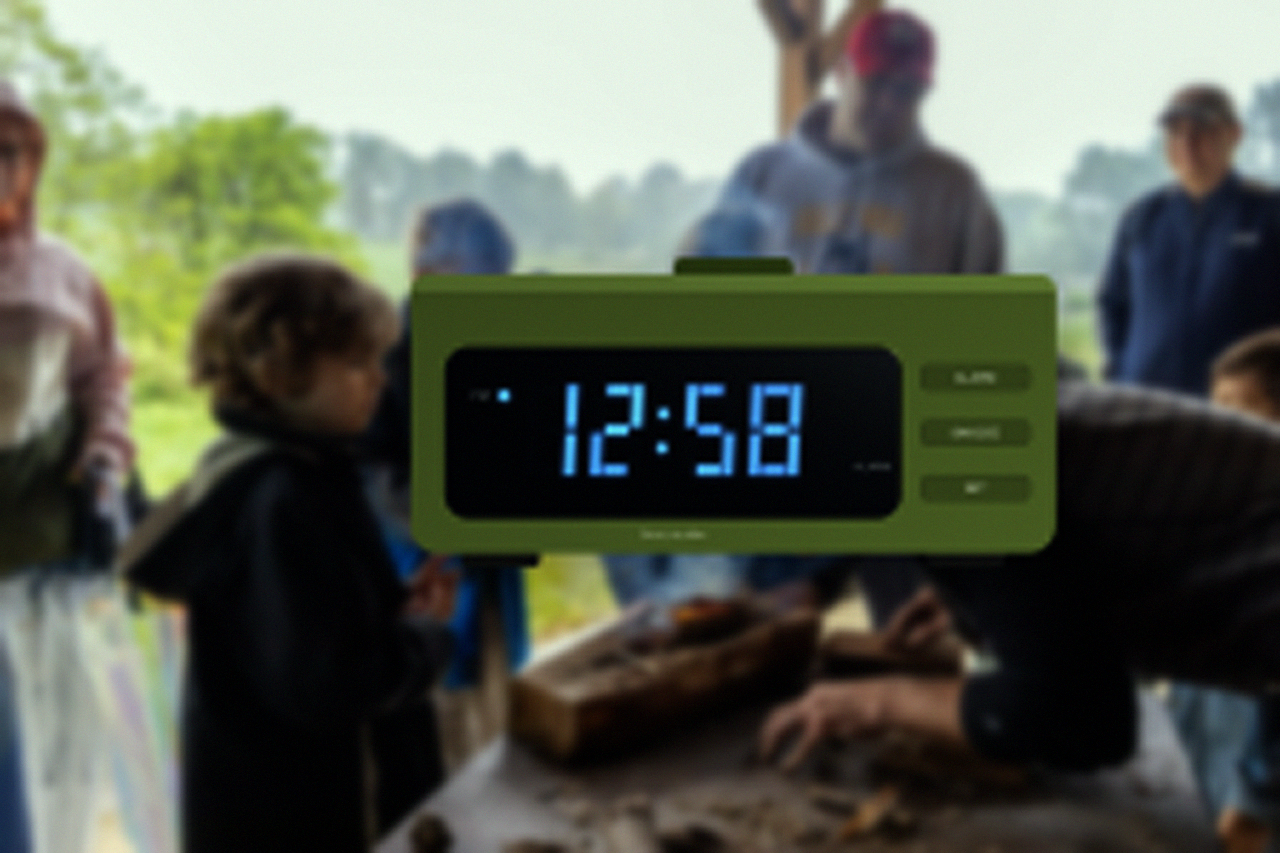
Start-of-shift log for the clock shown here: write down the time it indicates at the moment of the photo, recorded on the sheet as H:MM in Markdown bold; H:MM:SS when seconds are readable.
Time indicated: **12:58**
